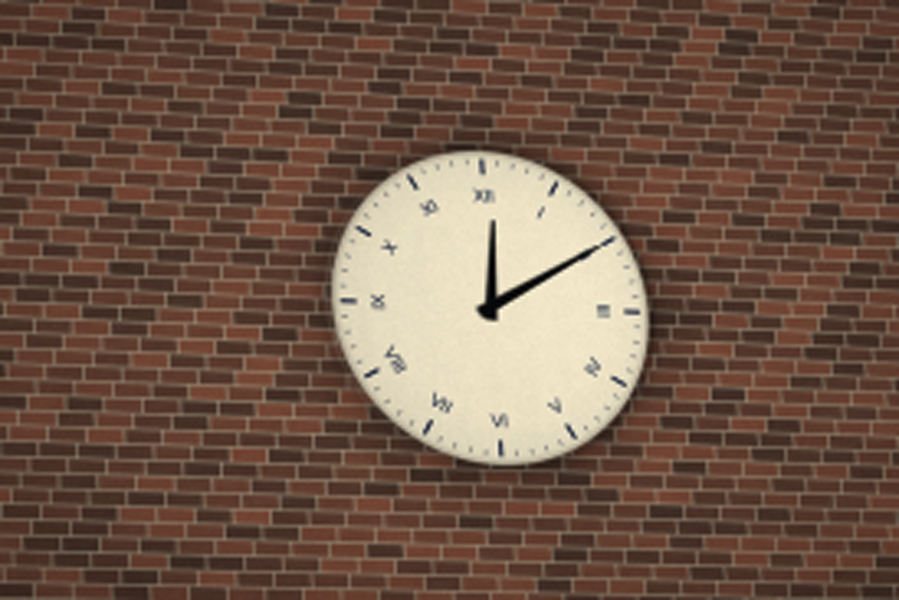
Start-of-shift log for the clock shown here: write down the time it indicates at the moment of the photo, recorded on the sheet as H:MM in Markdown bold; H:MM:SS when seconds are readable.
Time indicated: **12:10**
